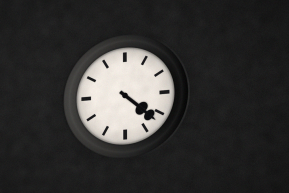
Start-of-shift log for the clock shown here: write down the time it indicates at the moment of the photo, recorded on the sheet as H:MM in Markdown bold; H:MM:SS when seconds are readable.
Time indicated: **4:22**
